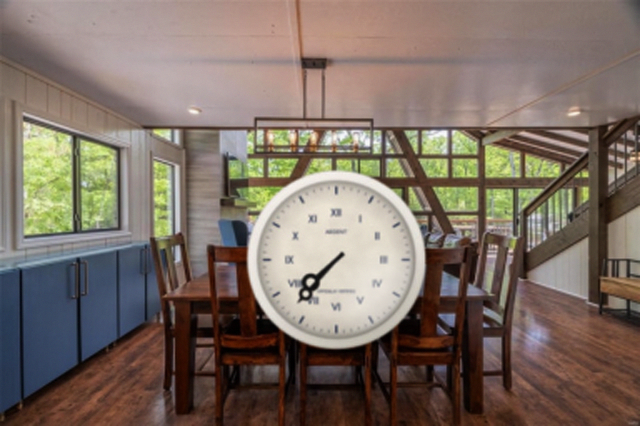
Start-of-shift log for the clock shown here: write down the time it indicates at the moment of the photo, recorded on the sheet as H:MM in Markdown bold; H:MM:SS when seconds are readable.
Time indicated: **7:37**
